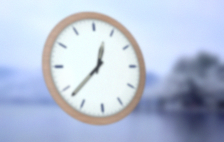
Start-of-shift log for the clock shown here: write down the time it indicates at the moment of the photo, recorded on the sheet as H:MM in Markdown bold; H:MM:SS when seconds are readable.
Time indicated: **12:38**
